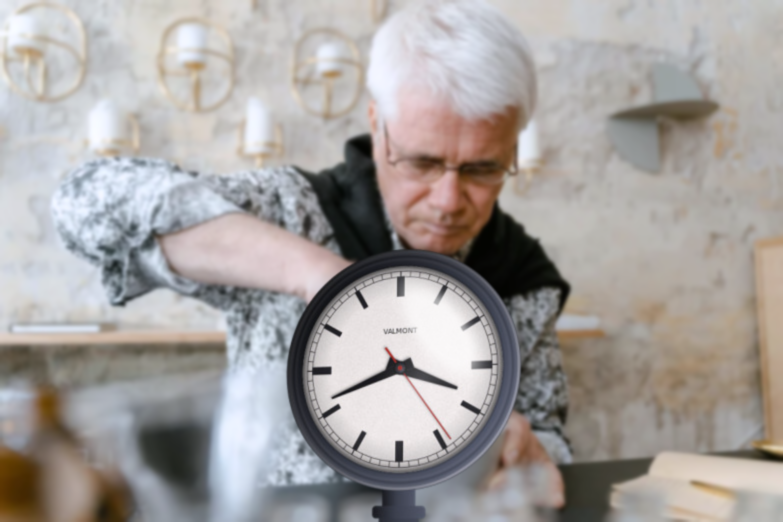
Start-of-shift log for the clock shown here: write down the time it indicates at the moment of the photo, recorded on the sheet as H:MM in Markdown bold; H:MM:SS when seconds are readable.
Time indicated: **3:41:24**
